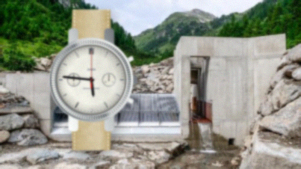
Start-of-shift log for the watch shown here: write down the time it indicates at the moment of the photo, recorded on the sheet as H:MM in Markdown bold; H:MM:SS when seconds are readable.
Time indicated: **5:46**
